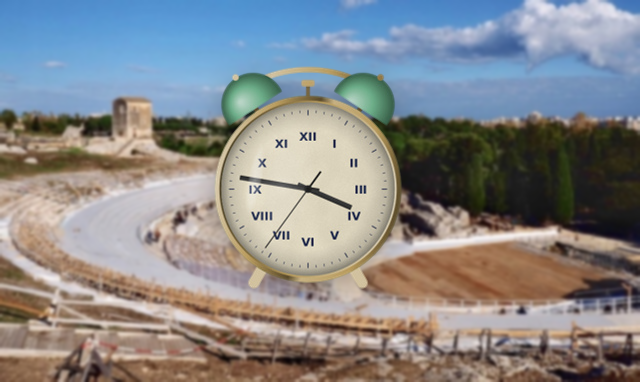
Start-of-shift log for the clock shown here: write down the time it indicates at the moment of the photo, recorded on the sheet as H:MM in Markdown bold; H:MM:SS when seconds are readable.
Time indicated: **3:46:36**
